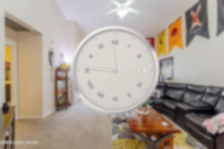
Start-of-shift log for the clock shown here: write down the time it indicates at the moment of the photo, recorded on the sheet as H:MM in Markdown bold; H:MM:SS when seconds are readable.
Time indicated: **11:46**
